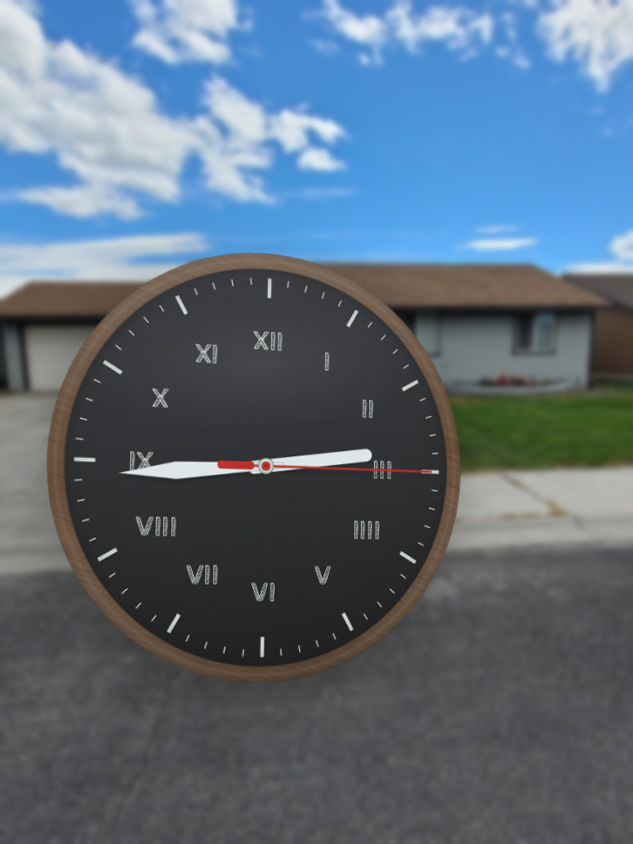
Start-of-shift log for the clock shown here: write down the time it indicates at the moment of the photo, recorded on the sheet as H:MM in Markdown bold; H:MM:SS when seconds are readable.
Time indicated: **2:44:15**
